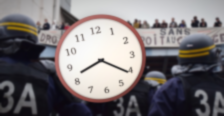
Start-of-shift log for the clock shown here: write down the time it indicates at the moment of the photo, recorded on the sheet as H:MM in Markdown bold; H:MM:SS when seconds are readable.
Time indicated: **8:21**
